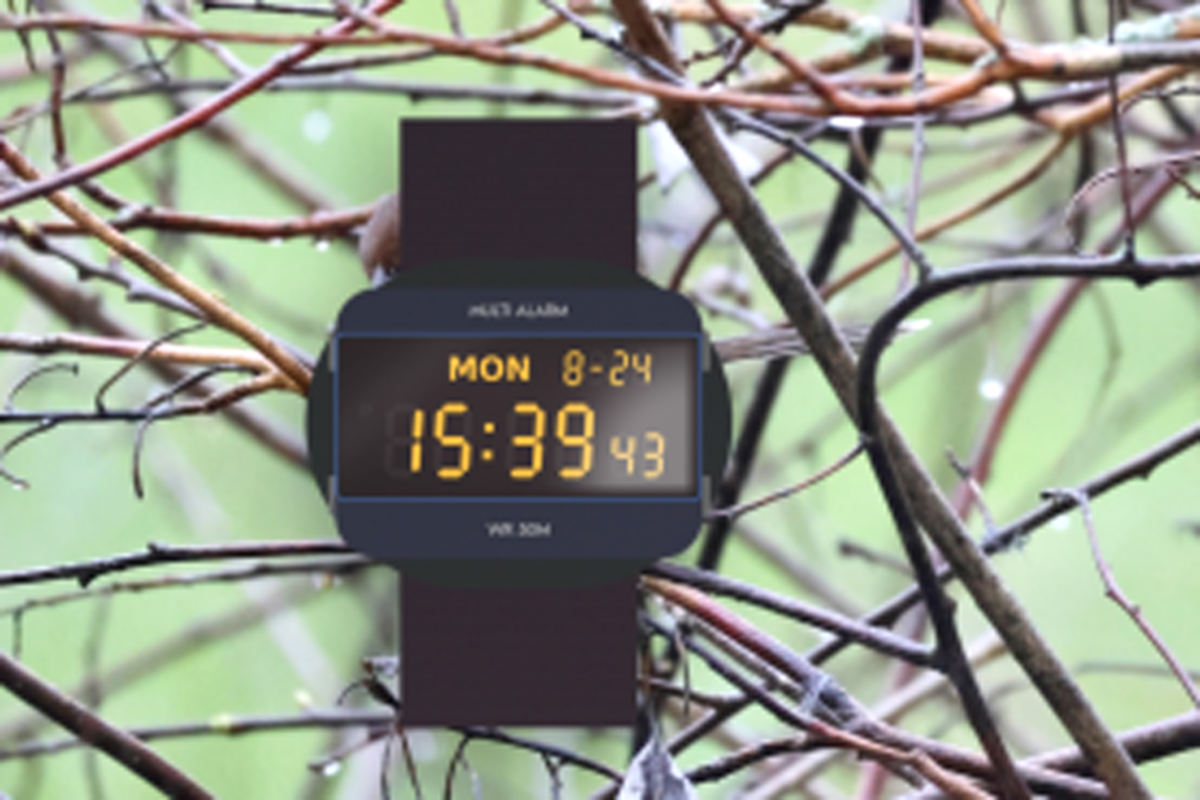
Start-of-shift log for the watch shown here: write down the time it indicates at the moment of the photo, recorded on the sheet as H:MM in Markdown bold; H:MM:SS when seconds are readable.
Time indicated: **15:39:43**
